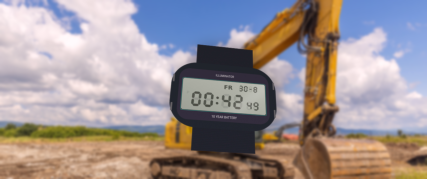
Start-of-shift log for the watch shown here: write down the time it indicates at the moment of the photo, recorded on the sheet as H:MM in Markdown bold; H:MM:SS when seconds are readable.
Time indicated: **0:42:49**
